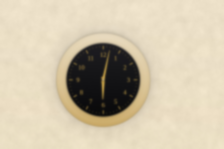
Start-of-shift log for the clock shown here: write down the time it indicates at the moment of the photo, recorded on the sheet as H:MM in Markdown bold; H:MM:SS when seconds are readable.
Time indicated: **6:02**
